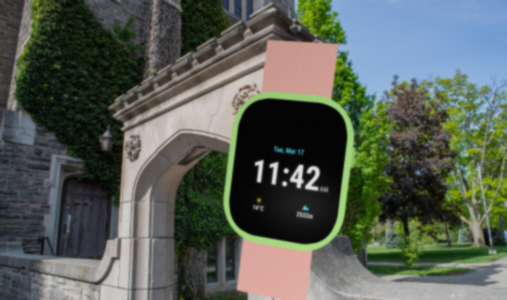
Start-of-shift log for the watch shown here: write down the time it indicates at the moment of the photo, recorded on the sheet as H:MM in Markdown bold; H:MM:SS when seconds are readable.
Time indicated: **11:42**
